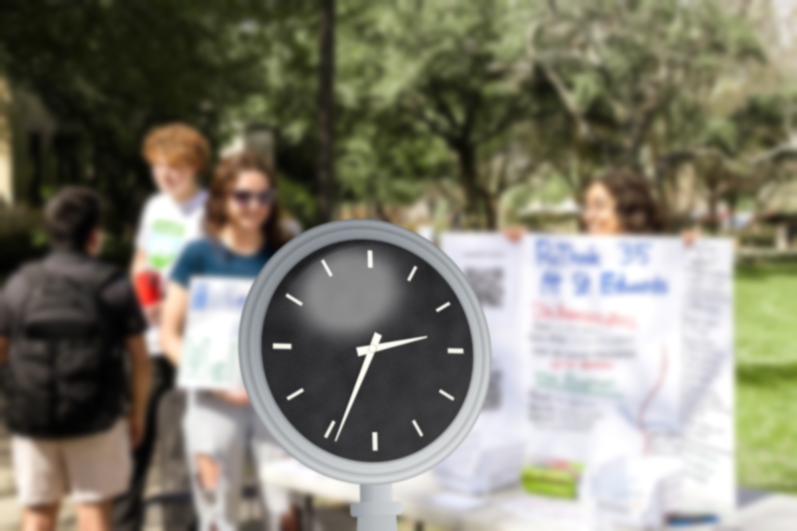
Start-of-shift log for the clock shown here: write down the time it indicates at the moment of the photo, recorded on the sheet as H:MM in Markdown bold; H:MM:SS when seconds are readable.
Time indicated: **2:34**
